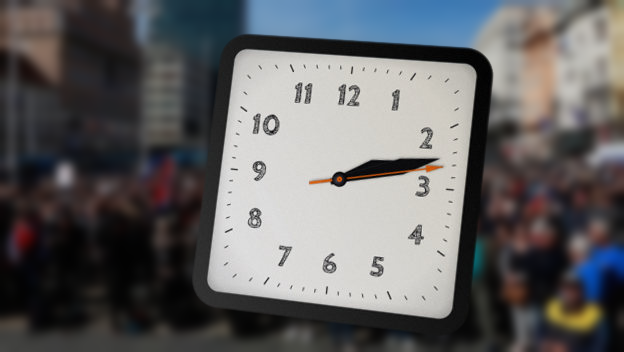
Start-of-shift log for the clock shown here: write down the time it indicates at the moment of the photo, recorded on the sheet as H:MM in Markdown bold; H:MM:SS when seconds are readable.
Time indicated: **2:12:13**
